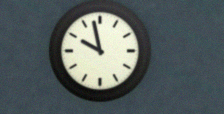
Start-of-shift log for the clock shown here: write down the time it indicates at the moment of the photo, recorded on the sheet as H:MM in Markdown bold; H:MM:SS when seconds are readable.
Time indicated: **9:58**
